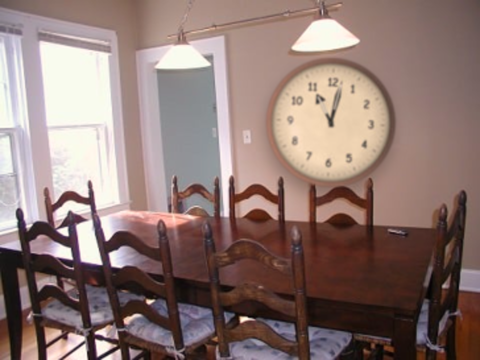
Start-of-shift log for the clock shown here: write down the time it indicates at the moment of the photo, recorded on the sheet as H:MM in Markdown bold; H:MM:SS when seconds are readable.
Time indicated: **11:02**
